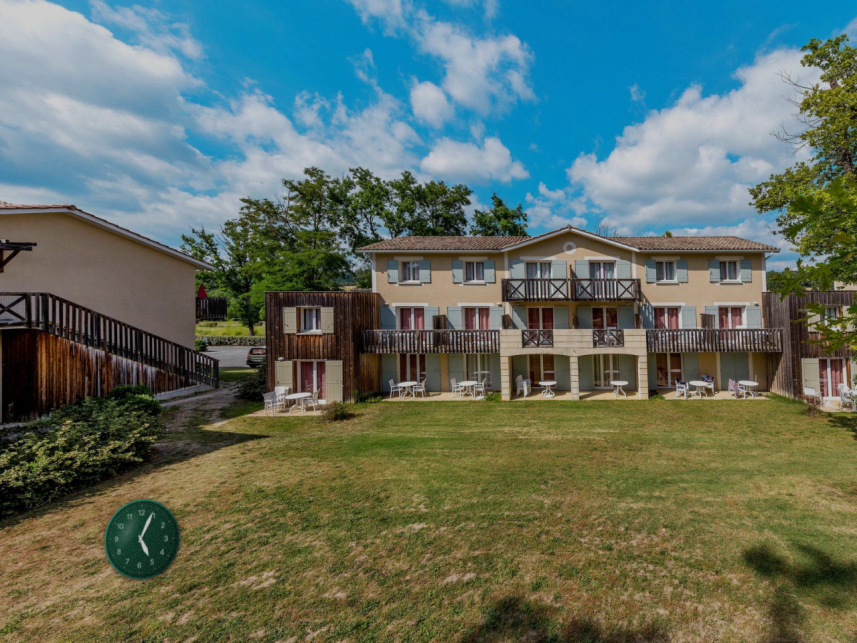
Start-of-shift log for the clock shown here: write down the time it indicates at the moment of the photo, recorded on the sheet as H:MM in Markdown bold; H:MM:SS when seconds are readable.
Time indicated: **5:04**
